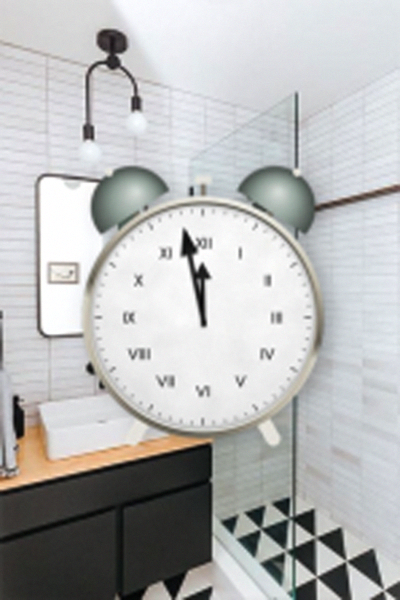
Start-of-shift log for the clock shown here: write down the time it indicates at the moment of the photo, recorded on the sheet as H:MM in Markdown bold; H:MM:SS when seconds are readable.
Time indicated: **11:58**
